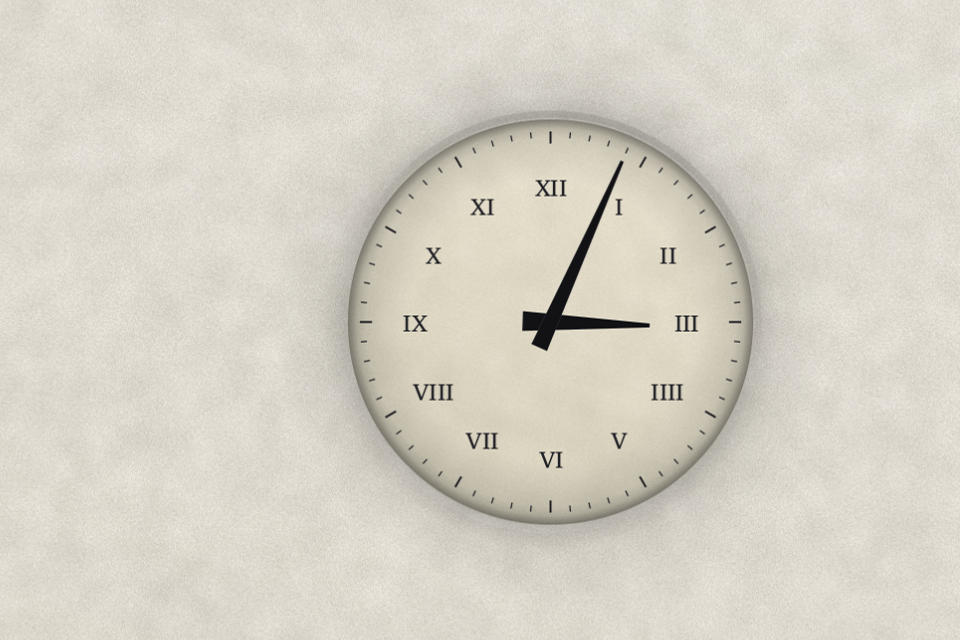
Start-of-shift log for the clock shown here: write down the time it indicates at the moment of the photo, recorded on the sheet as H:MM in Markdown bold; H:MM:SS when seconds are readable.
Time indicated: **3:04**
